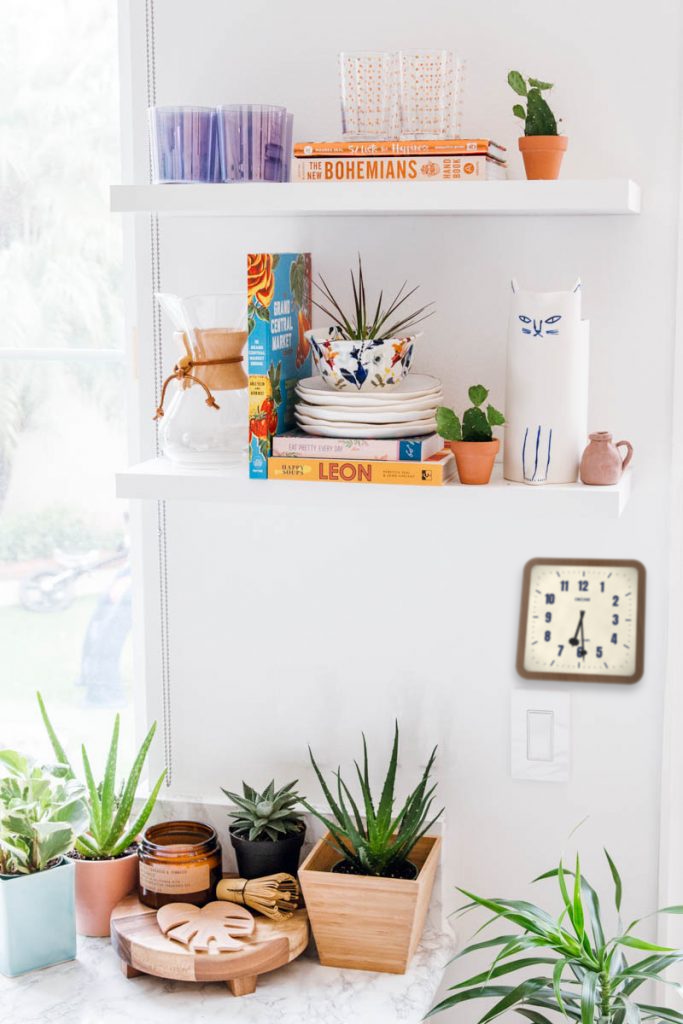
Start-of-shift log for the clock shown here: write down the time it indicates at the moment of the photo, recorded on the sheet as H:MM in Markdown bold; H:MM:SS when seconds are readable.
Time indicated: **6:29**
